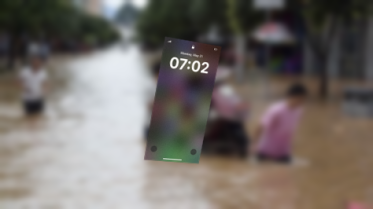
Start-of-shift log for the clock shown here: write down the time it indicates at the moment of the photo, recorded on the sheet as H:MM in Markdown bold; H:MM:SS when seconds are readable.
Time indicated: **7:02**
